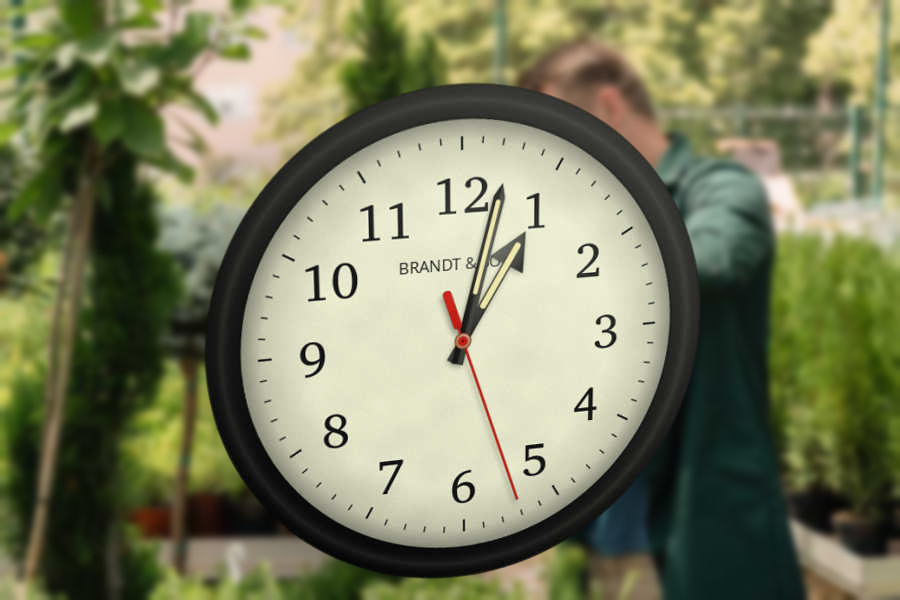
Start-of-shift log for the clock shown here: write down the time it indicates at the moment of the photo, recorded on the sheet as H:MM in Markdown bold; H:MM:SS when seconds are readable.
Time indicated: **1:02:27**
